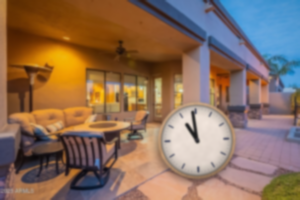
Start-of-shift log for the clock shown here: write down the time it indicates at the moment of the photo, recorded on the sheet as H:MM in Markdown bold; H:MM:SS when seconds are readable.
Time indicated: **10:59**
